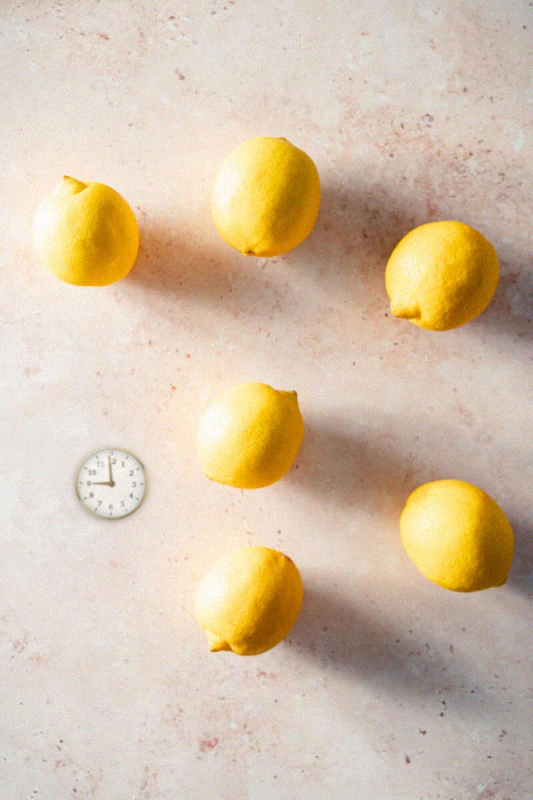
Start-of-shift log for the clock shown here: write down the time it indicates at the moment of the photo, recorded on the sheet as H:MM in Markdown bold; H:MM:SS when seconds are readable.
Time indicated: **8:59**
